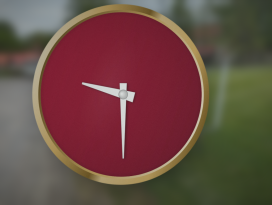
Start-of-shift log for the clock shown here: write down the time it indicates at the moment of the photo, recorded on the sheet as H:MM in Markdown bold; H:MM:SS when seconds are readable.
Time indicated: **9:30**
